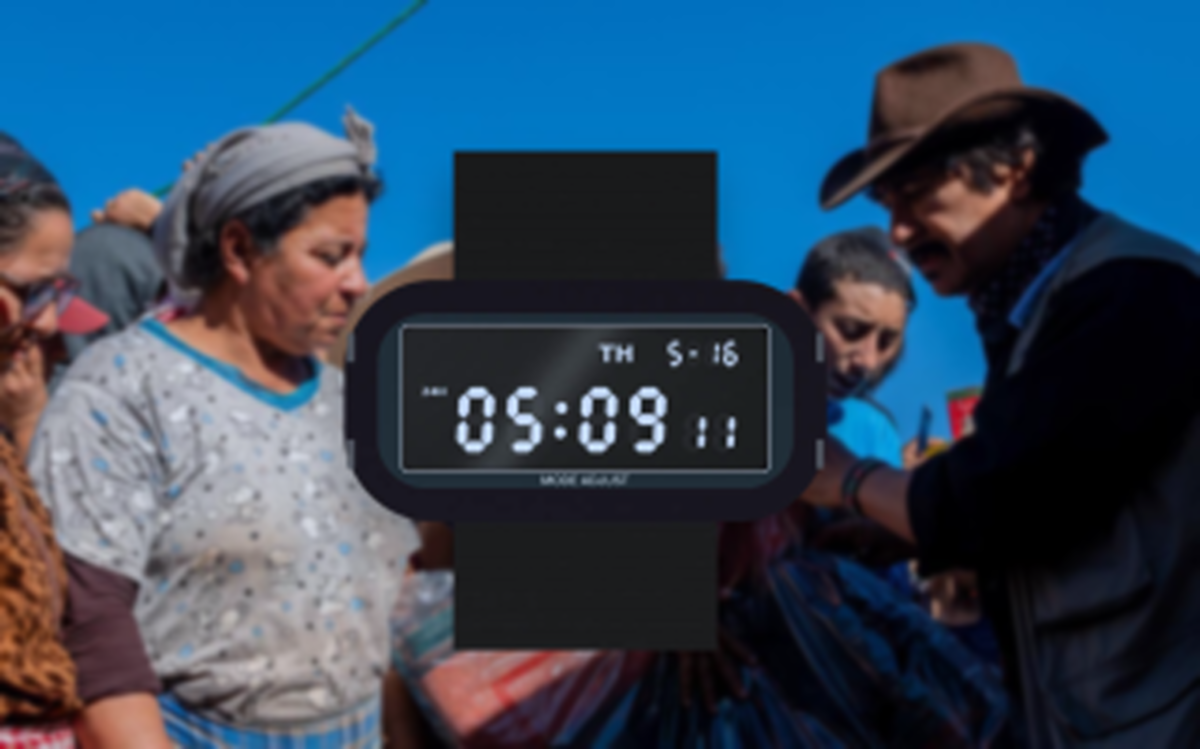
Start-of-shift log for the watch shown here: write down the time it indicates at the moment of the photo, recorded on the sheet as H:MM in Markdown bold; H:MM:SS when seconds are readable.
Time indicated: **5:09:11**
